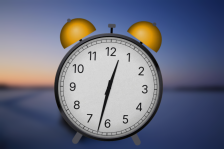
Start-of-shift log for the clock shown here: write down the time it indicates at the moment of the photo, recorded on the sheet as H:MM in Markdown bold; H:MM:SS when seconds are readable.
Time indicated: **12:32**
